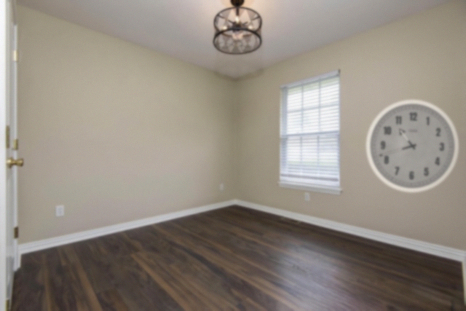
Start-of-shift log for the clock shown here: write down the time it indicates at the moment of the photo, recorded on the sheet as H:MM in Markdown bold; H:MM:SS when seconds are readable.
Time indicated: **10:42**
